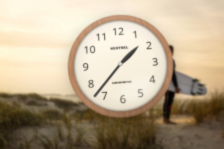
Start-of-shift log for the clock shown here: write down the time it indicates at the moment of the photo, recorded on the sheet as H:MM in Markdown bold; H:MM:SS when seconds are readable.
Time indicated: **1:37**
